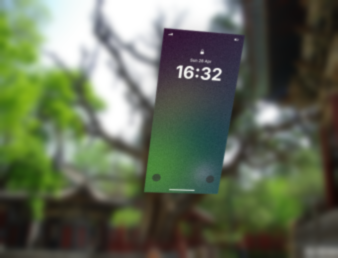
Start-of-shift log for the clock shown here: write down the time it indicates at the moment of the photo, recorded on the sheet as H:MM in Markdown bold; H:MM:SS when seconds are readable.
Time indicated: **16:32**
